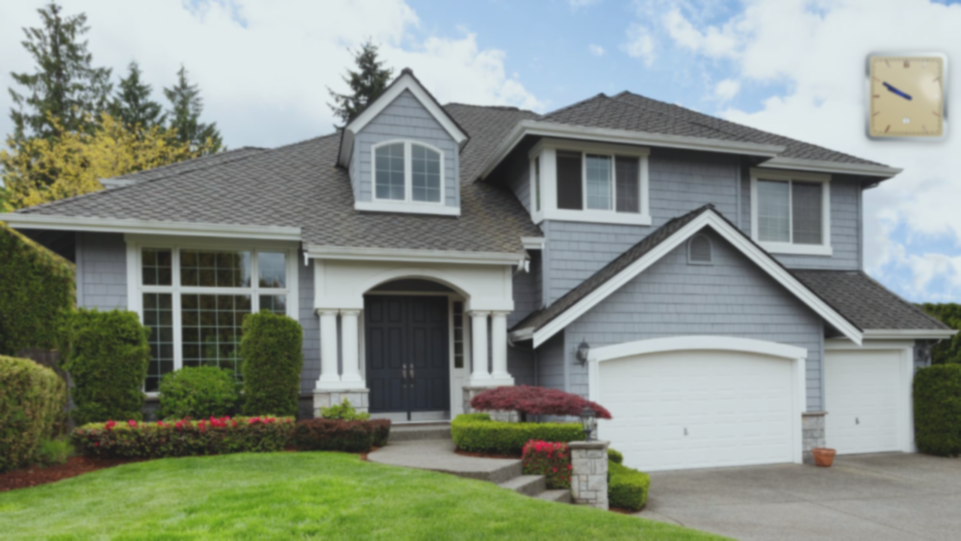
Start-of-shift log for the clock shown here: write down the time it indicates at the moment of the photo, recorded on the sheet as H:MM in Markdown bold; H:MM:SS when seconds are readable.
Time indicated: **9:50**
